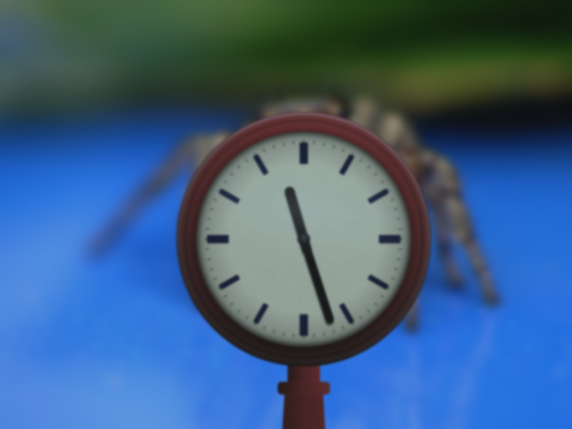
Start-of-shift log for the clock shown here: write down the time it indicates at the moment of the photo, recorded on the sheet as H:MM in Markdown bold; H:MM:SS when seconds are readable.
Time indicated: **11:27**
